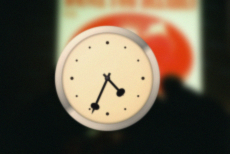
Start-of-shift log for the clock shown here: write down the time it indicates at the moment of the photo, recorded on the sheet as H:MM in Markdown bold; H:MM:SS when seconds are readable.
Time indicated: **4:34**
